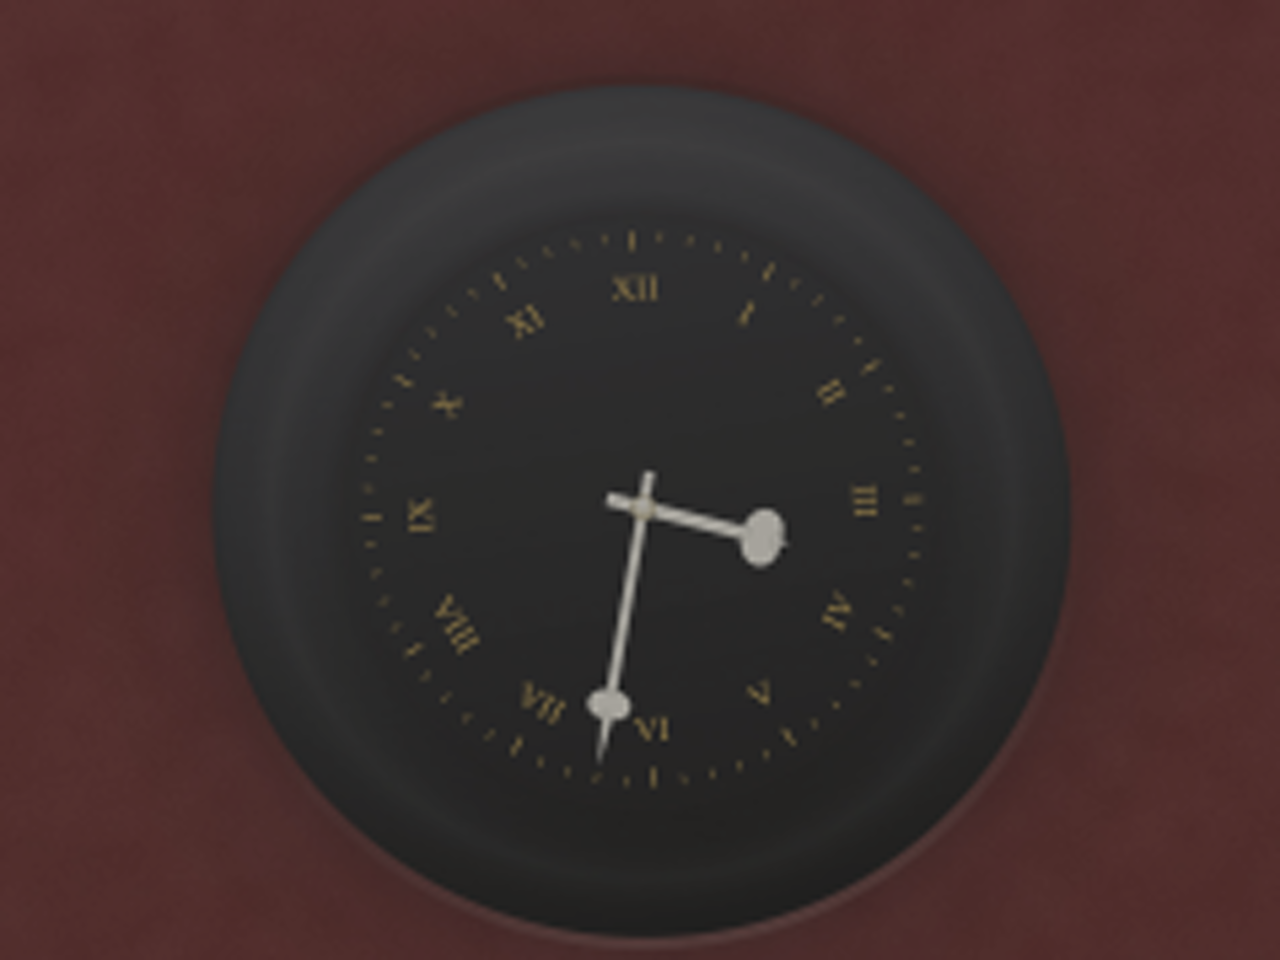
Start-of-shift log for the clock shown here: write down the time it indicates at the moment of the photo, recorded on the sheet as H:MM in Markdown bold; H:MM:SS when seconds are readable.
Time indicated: **3:32**
